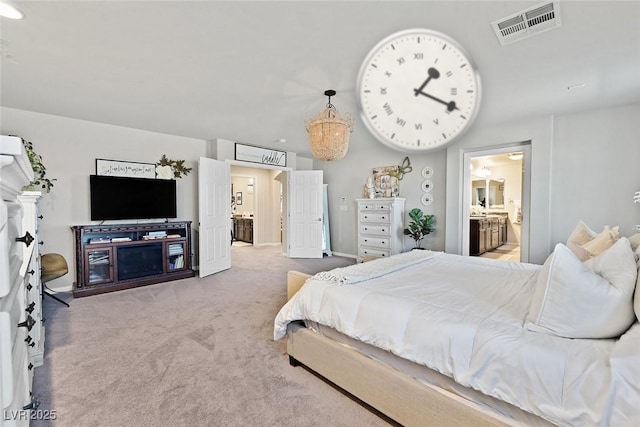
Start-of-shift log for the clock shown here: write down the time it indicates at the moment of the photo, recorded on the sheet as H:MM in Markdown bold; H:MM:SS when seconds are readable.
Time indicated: **1:19**
